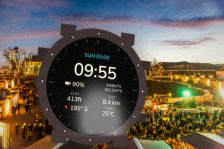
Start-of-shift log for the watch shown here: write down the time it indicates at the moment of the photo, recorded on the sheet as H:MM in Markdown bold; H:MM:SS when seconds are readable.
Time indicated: **9:55**
